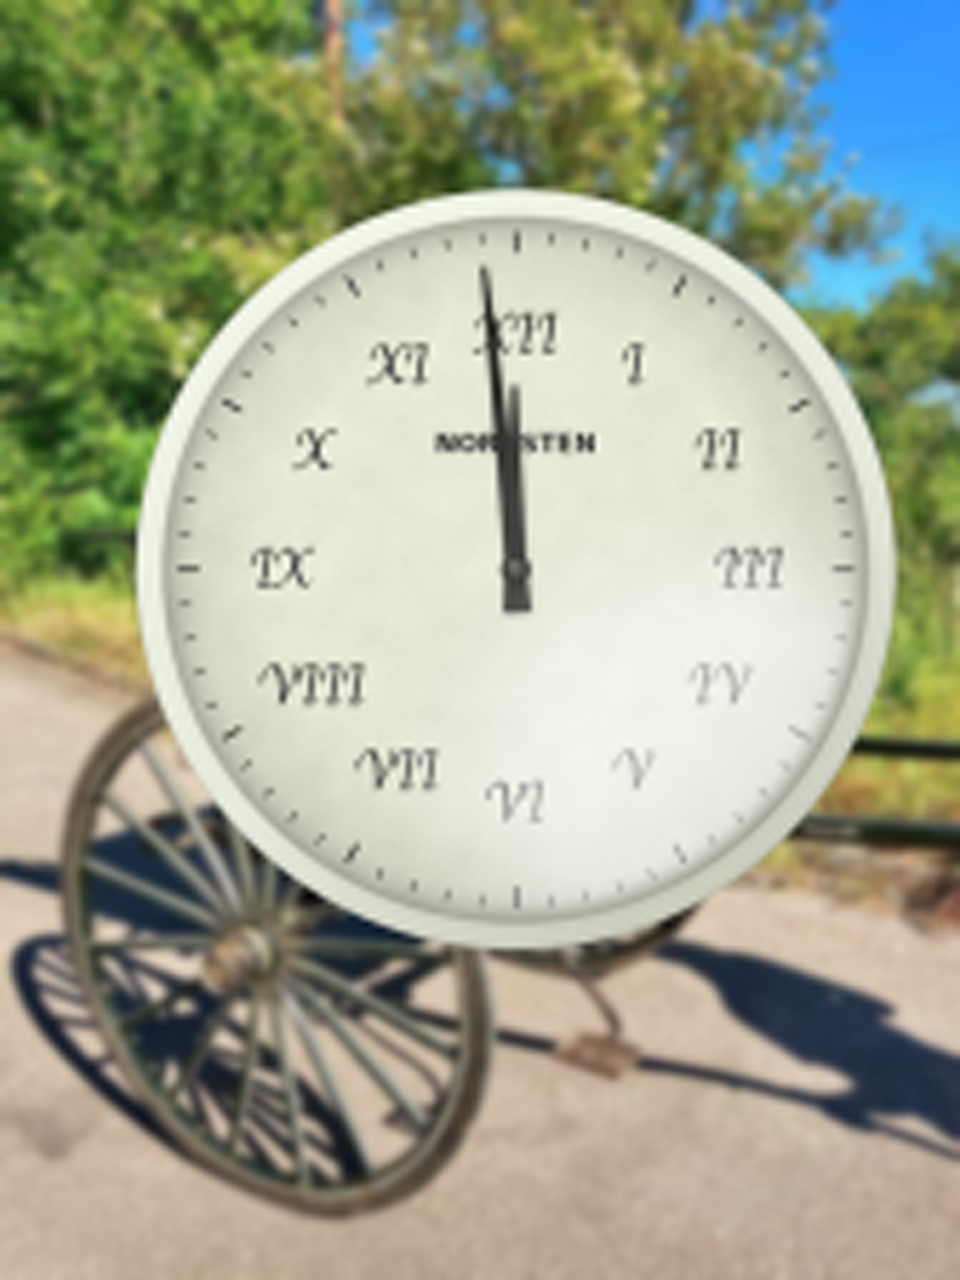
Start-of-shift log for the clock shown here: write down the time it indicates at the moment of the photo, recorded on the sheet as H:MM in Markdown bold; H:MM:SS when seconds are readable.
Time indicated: **11:59**
